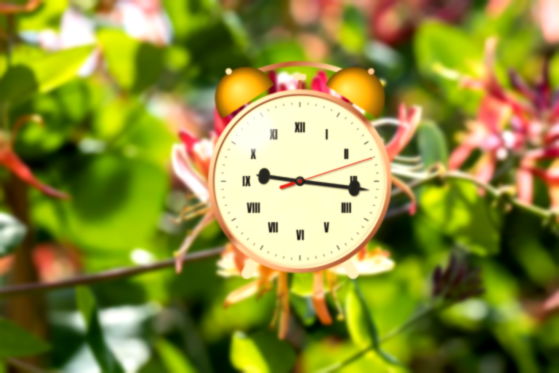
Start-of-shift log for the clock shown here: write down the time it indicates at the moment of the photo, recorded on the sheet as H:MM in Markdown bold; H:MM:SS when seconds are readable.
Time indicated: **9:16:12**
